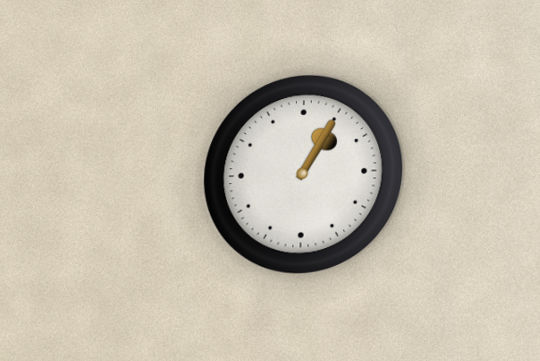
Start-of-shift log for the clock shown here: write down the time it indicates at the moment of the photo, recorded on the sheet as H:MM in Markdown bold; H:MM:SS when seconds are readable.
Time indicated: **1:05**
